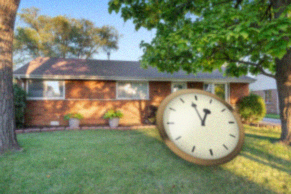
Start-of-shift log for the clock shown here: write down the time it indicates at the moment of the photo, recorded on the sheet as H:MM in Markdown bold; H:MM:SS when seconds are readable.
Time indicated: **12:58**
